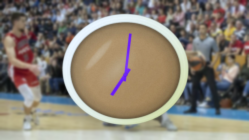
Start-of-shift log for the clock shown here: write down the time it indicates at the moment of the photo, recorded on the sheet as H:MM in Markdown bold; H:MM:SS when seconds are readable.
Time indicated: **7:01**
